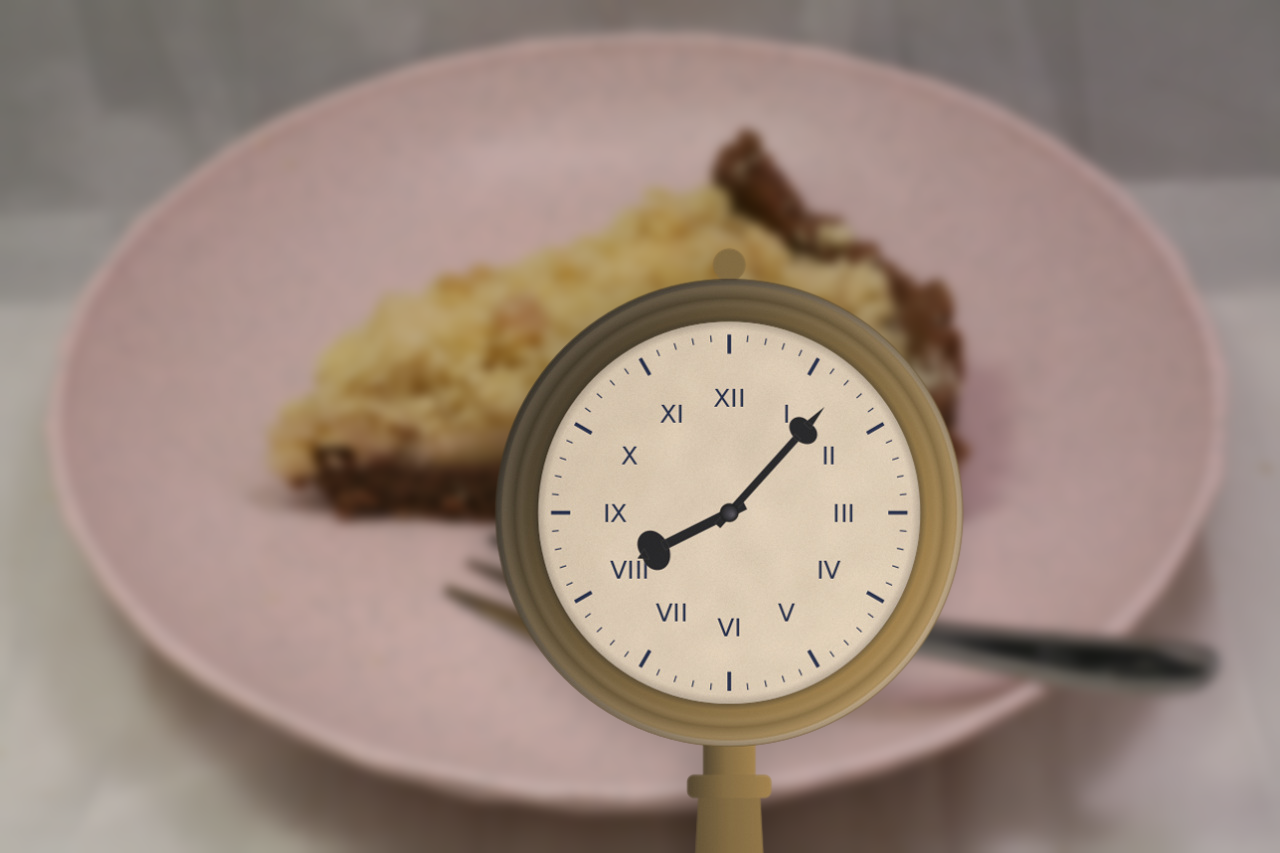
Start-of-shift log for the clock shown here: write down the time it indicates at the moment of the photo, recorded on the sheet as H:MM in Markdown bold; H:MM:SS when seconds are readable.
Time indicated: **8:07**
